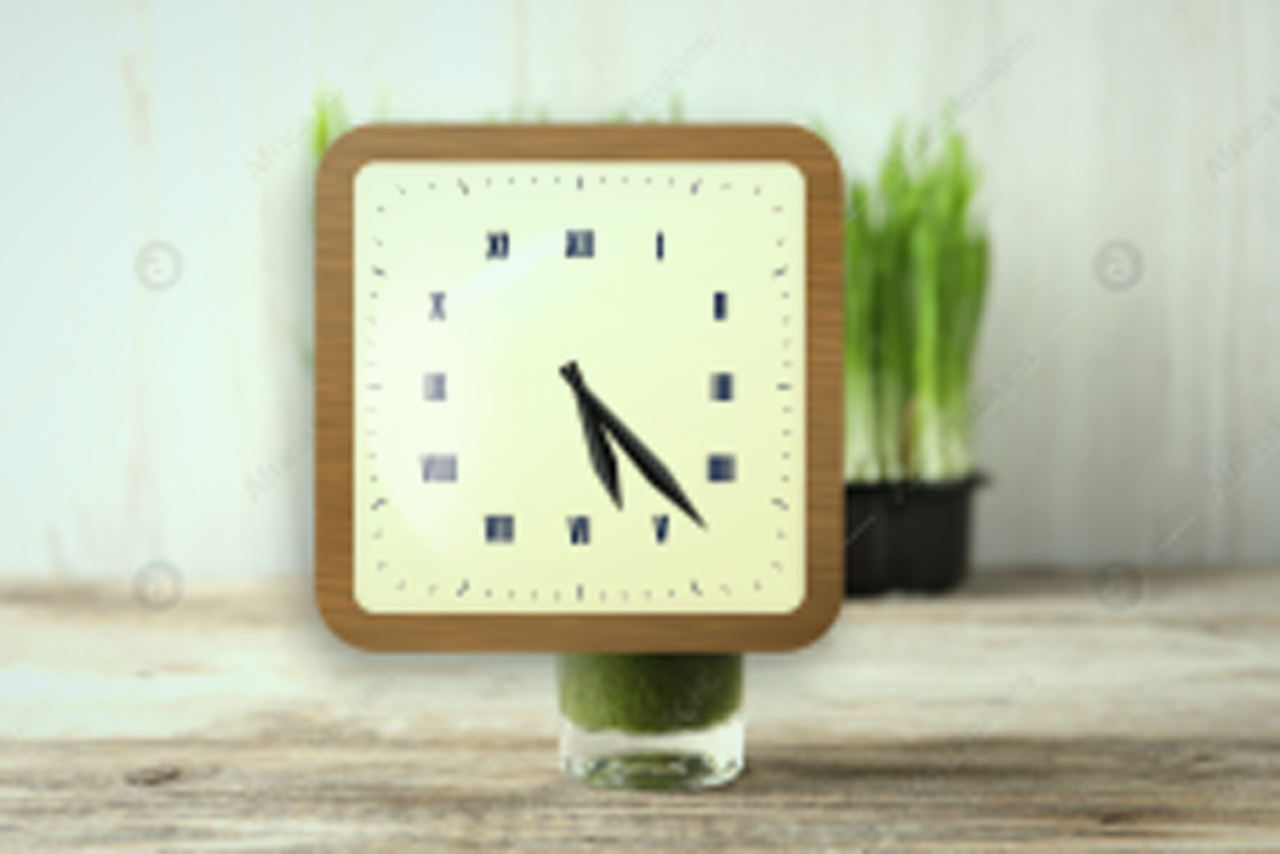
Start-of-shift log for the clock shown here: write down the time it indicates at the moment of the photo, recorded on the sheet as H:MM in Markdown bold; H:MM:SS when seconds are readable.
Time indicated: **5:23**
